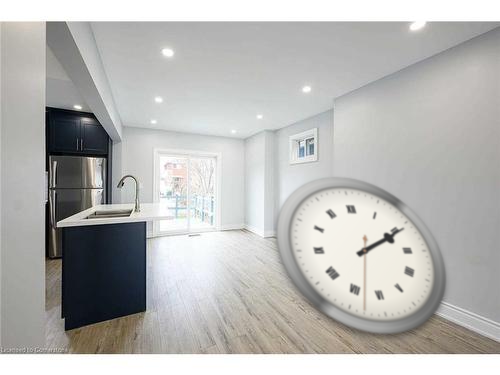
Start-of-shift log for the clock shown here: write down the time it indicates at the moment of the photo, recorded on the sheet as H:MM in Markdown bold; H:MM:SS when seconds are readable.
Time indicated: **2:10:33**
